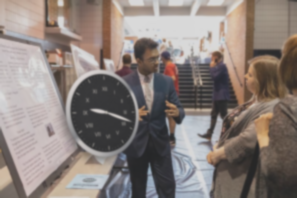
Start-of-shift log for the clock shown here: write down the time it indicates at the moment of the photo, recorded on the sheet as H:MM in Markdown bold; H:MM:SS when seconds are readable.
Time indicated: **9:18**
